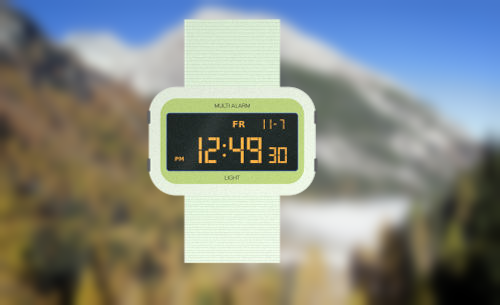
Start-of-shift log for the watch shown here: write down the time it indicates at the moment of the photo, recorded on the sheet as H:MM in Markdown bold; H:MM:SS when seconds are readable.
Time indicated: **12:49:30**
